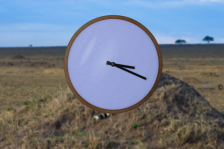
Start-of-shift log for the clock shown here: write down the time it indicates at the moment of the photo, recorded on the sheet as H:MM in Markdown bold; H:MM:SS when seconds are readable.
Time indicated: **3:19**
